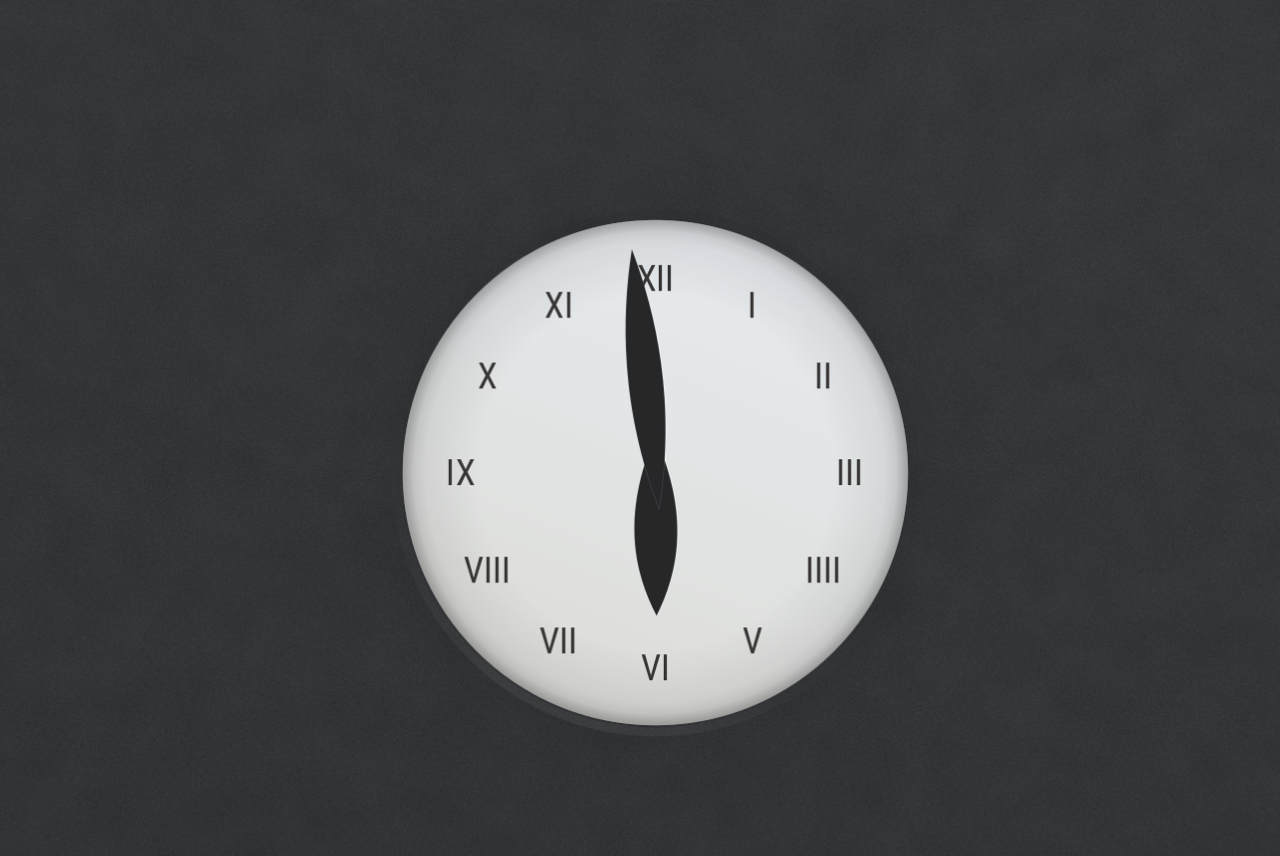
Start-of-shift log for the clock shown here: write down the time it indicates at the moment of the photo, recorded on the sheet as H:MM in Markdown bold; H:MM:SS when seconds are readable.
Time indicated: **5:59**
